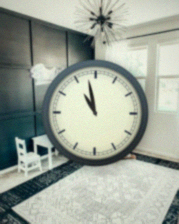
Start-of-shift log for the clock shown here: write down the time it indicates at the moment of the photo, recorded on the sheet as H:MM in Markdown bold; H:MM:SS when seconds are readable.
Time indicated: **10:58**
